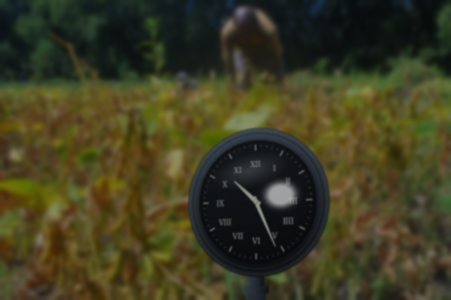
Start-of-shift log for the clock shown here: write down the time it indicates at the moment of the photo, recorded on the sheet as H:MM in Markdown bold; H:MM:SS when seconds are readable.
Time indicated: **10:26**
